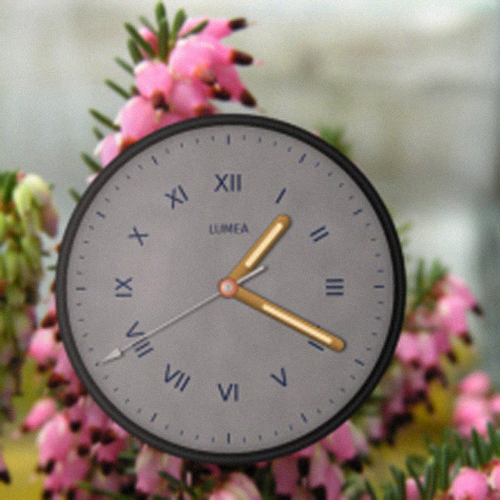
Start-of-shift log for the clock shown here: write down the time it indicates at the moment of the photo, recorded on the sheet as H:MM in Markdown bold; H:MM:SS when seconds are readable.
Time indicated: **1:19:40**
